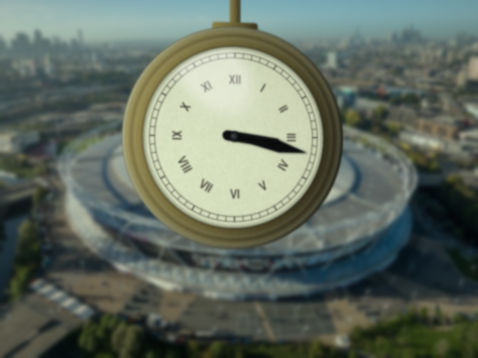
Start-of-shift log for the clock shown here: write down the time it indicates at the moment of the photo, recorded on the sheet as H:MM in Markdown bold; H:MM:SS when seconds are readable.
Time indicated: **3:17**
